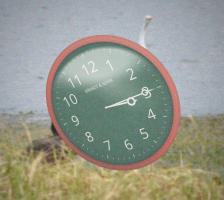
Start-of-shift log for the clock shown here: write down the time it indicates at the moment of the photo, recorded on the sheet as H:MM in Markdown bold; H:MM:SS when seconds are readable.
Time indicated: **3:15**
